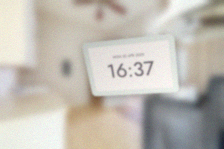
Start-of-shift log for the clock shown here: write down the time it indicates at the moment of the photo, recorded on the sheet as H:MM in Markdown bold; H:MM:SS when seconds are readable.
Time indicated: **16:37**
